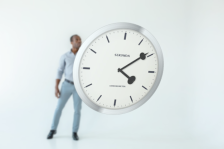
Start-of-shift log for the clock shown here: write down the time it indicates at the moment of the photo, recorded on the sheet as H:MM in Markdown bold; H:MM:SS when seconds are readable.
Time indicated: **4:09**
